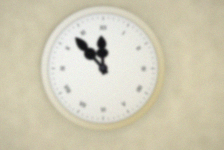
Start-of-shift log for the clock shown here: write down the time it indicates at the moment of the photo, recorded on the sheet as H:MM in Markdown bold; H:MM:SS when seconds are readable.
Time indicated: **11:53**
